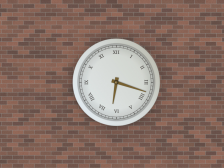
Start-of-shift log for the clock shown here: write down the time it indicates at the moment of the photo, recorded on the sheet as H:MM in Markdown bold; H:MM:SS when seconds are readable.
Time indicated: **6:18**
